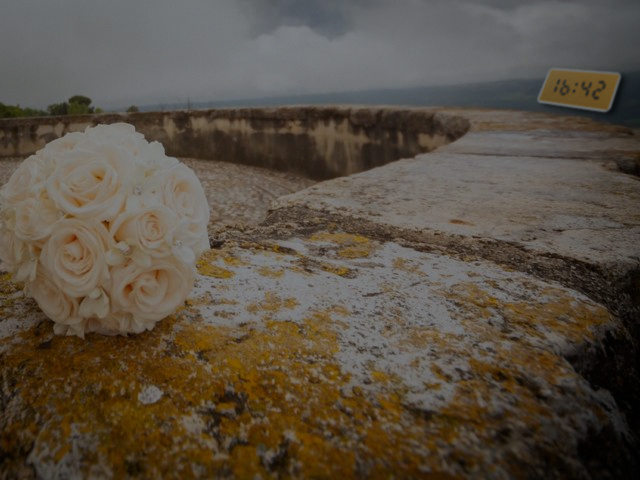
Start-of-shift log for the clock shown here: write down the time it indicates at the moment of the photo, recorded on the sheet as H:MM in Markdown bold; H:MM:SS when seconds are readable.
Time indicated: **16:42**
